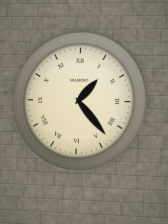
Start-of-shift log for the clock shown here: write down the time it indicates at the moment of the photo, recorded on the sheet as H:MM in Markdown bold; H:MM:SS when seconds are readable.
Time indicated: **1:23**
